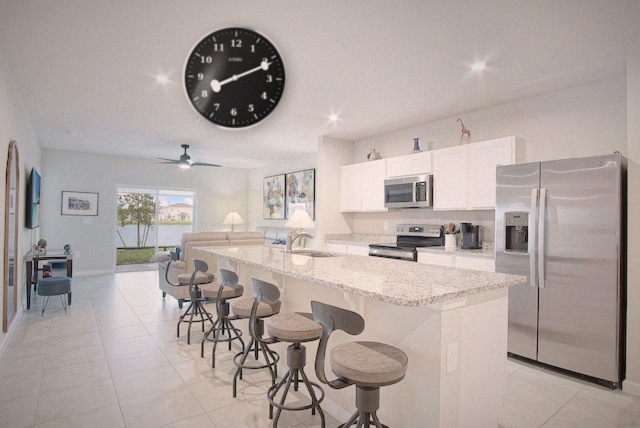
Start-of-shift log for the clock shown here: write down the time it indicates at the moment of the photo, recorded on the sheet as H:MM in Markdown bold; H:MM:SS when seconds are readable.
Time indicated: **8:11**
